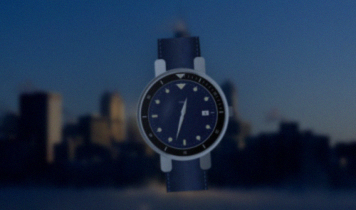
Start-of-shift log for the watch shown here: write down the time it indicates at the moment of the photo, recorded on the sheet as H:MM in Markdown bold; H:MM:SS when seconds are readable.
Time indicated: **12:33**
